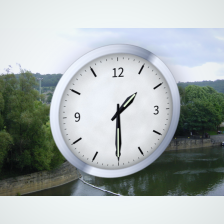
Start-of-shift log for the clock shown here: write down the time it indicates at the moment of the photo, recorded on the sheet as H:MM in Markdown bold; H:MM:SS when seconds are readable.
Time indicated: **1:30**
